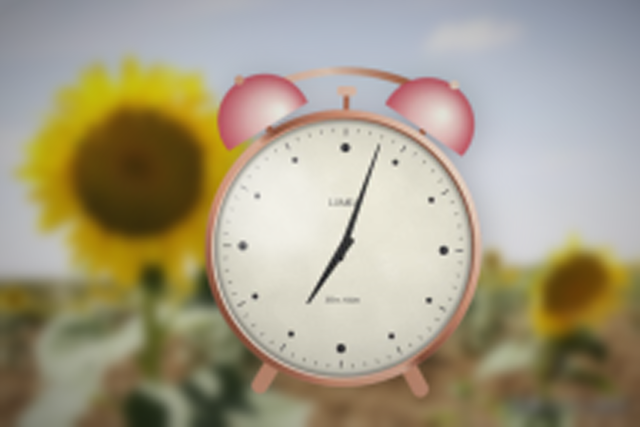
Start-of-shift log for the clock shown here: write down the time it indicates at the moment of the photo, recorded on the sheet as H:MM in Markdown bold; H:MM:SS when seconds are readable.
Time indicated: **7:03**
